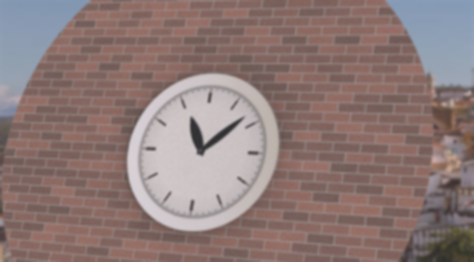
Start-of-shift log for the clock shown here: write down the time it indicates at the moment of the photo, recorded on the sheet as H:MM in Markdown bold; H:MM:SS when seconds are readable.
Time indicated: **11:08**
